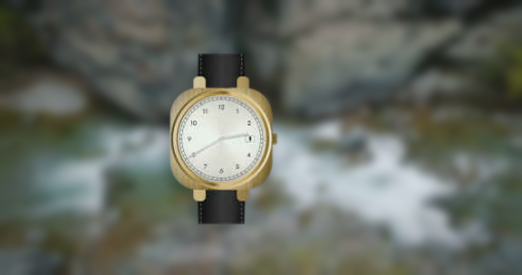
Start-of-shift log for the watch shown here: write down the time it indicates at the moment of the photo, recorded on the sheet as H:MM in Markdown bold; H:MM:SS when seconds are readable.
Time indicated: **2:40**
